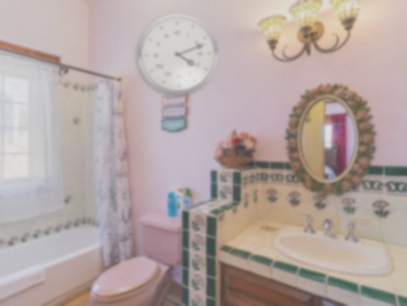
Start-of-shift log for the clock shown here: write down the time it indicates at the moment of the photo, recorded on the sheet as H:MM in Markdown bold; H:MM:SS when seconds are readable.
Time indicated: **4:12**
